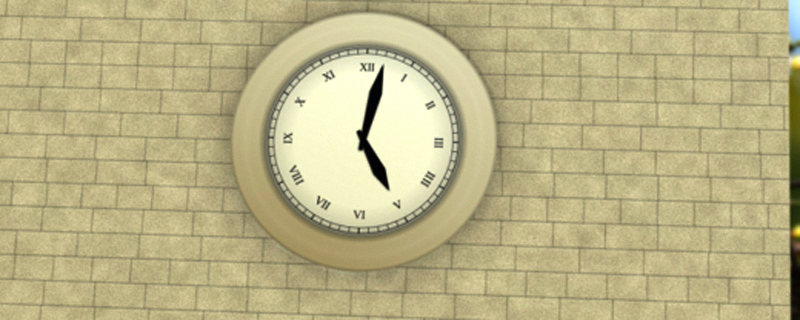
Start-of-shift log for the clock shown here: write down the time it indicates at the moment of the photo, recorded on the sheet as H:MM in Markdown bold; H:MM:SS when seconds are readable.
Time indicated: **5:02**
